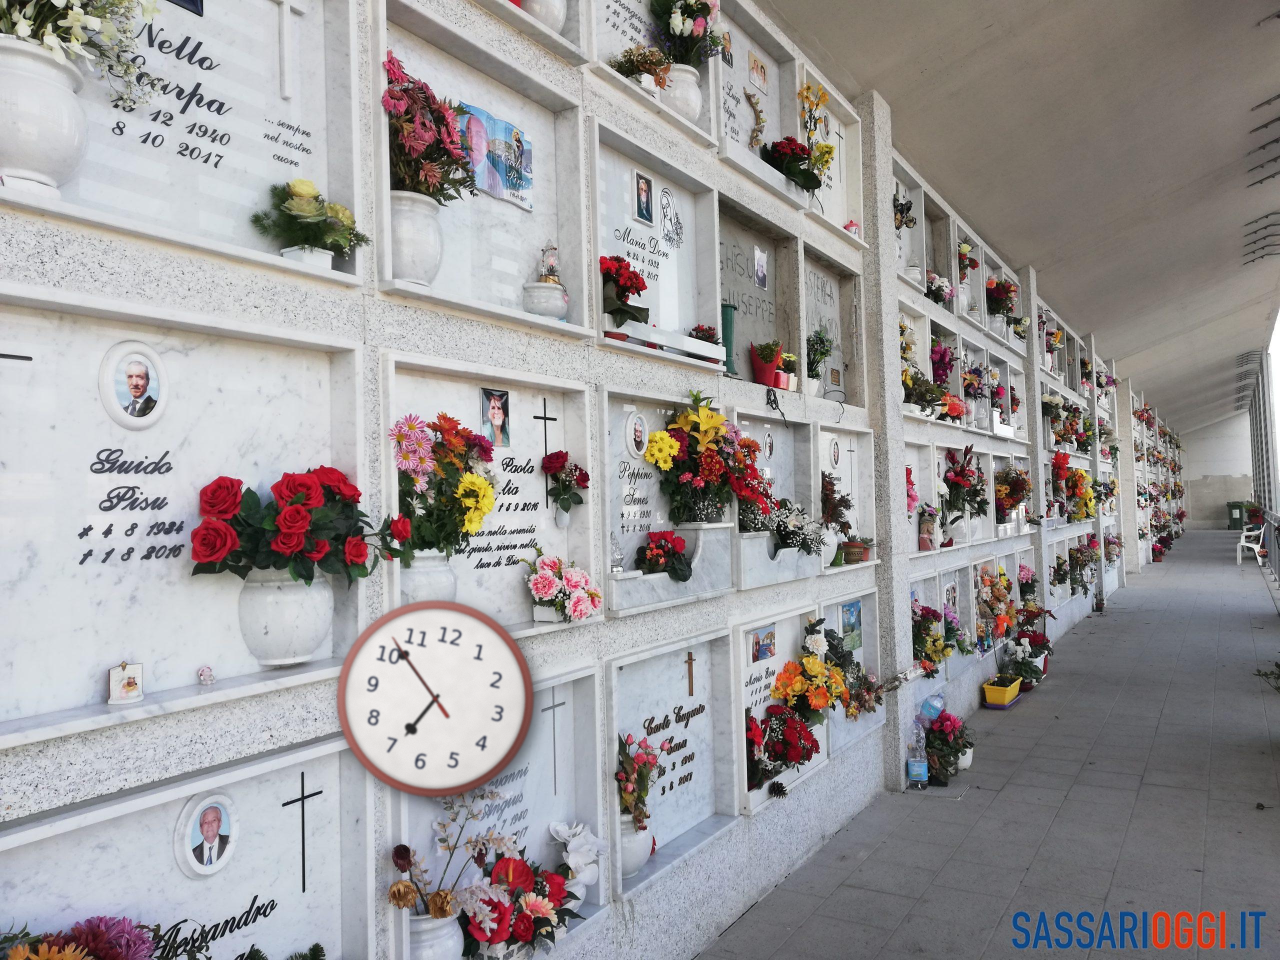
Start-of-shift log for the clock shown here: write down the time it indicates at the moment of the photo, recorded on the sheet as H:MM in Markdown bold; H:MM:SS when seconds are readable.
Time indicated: **6:51:52**
